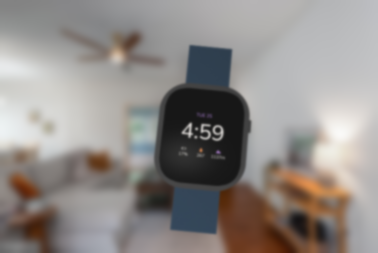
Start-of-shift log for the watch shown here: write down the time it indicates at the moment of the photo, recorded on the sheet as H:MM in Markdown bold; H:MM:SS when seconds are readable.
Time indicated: **4:59**
